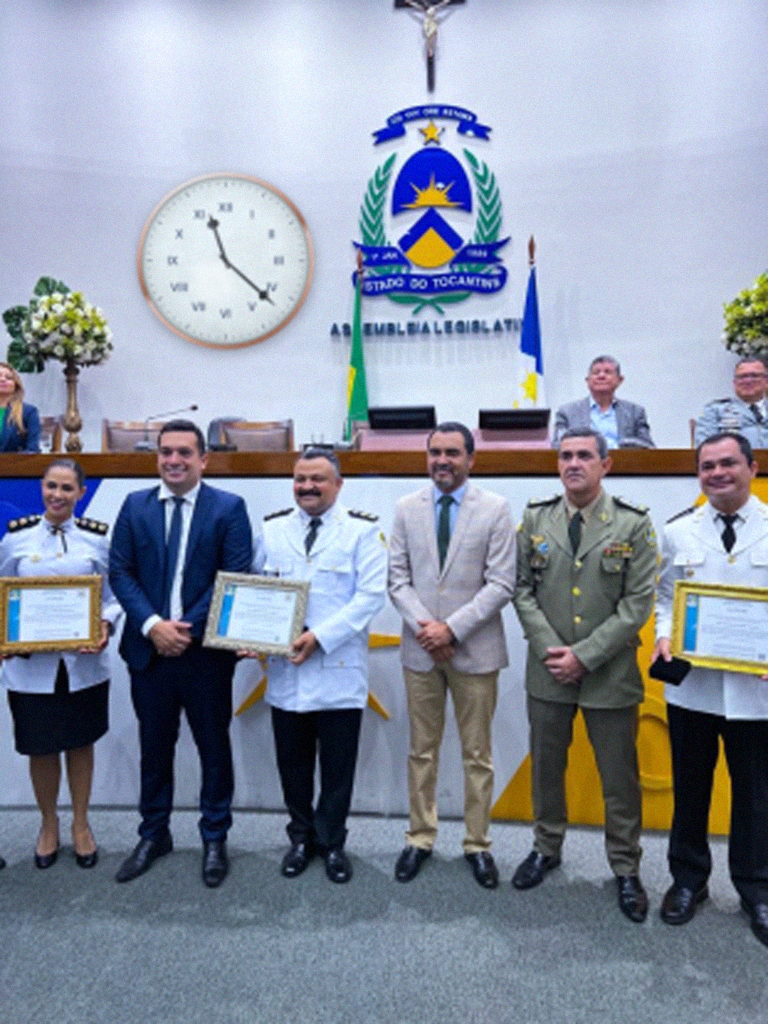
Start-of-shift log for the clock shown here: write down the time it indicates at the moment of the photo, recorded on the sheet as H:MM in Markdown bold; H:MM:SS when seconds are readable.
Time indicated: **11:22**
